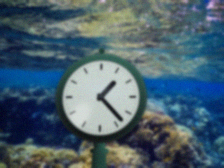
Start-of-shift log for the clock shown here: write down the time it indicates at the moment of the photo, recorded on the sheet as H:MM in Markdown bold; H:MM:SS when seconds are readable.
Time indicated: **1:23**
